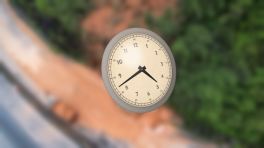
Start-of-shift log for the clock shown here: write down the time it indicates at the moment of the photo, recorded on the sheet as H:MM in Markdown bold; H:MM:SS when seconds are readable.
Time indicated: **4:42**
